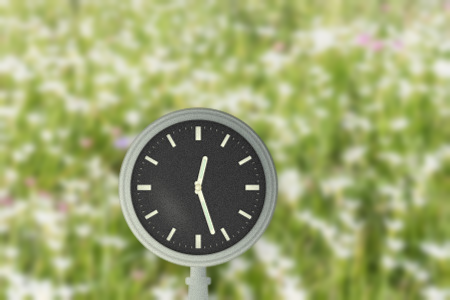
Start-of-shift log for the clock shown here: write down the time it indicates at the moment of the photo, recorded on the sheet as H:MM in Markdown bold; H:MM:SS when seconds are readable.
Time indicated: **12:27**
